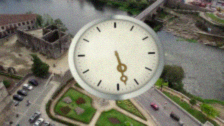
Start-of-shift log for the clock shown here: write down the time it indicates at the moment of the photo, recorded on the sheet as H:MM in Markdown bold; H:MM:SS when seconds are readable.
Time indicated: **5:28**
